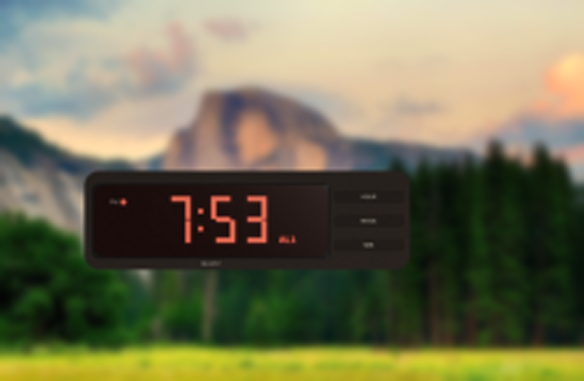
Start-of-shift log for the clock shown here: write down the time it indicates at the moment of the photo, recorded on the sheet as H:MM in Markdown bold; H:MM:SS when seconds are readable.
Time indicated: **7:53**
